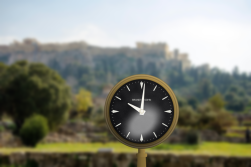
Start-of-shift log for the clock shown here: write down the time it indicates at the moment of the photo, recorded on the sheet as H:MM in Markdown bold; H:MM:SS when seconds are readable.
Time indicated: **10:01**
